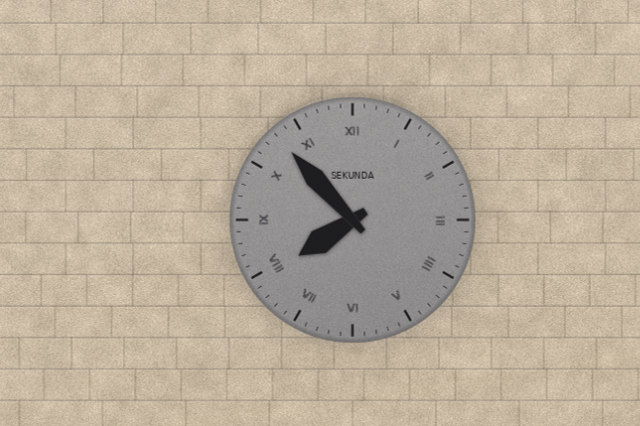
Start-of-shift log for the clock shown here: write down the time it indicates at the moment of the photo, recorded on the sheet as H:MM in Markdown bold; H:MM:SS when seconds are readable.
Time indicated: **7:53**
